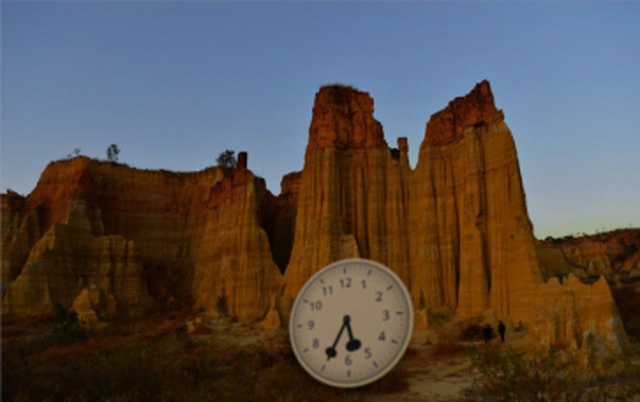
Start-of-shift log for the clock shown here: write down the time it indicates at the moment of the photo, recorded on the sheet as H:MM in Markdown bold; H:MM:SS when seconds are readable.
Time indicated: **5:35**
